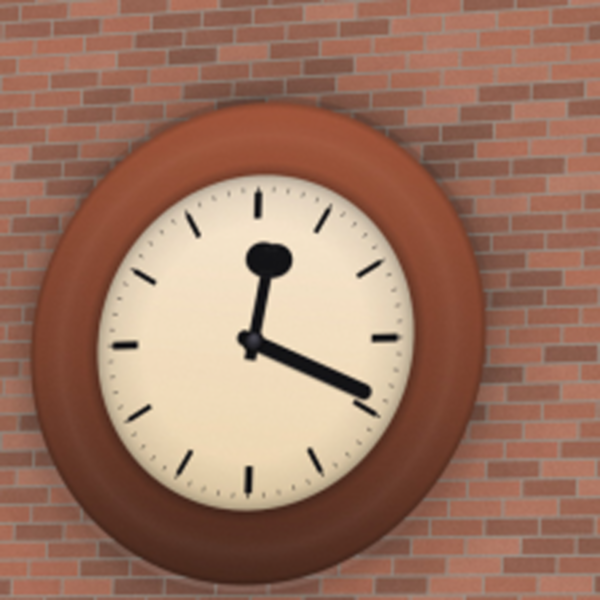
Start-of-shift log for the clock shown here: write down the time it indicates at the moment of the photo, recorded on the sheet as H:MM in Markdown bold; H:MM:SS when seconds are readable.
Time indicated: **12:19**
